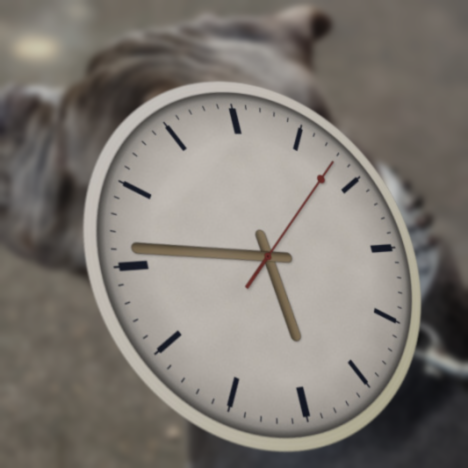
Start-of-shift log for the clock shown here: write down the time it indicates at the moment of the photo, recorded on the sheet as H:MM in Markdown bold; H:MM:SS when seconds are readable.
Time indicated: **5:46:08**
